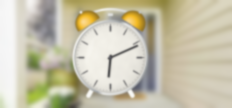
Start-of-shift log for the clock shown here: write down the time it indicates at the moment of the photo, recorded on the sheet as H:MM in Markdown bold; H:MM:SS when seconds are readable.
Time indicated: **6:11**
